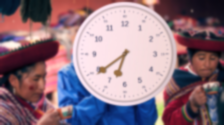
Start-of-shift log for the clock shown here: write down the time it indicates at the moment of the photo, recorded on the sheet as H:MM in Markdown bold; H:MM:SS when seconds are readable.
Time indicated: **6:39**
